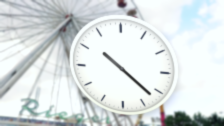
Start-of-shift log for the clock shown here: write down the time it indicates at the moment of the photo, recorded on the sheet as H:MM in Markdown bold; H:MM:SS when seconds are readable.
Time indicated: **10:22**
